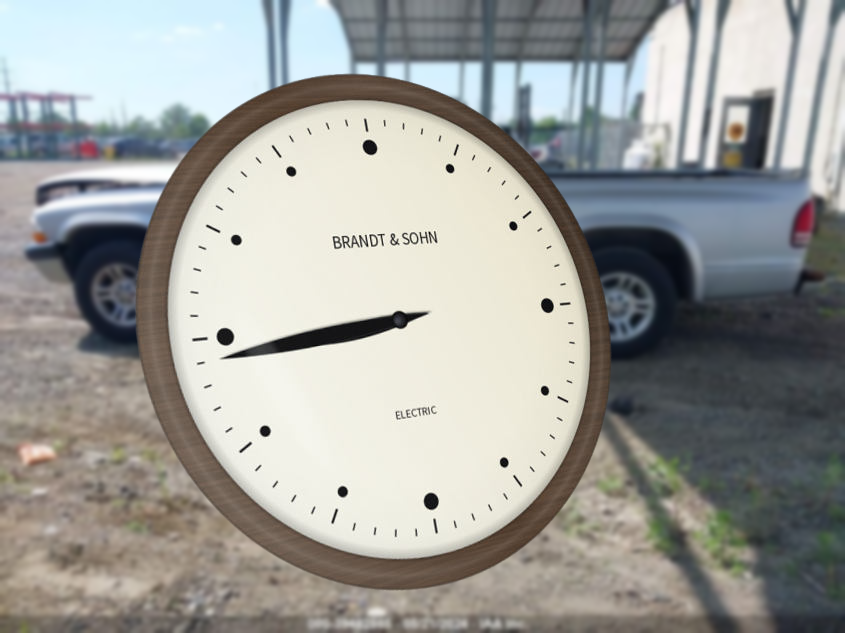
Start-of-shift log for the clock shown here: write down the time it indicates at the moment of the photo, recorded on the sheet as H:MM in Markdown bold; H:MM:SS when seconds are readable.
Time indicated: **8:44**
